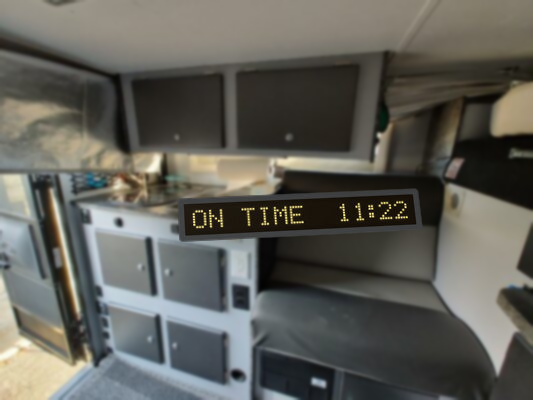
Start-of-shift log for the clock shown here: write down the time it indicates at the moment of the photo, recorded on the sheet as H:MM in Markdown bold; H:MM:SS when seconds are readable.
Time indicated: **11:22**
